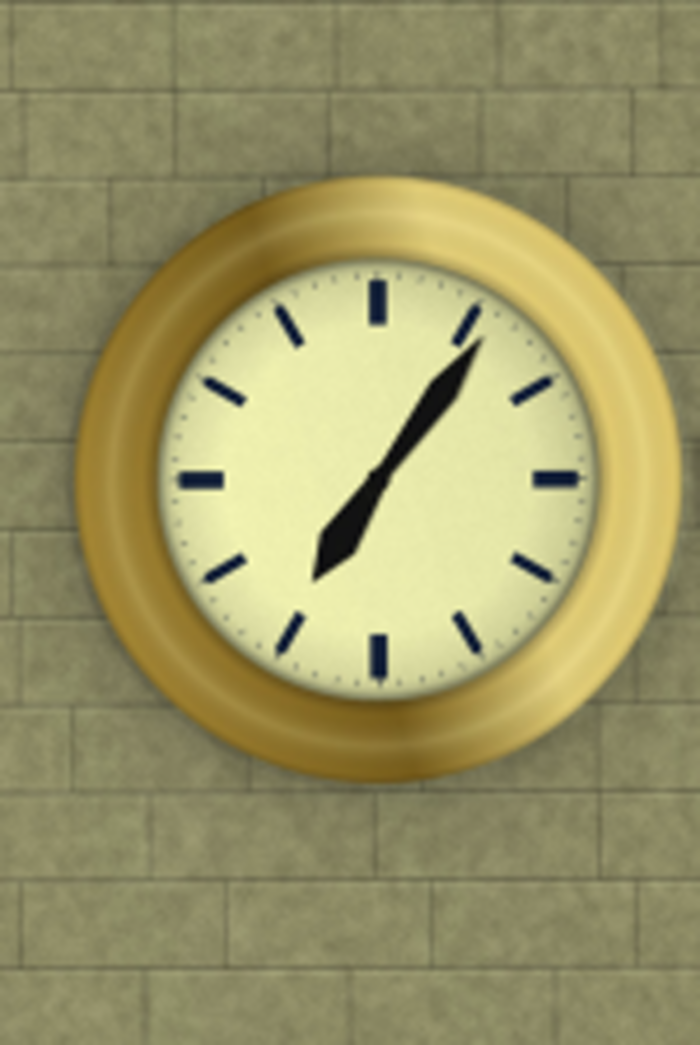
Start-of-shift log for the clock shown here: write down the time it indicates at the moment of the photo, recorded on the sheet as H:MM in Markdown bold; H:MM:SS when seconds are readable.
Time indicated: **7:06**
